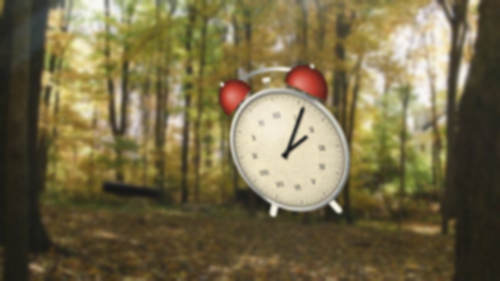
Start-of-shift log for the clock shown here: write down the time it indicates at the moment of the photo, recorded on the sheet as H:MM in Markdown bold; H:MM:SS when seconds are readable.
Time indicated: **2:06**
